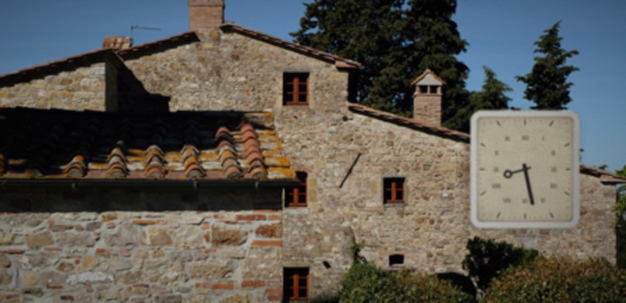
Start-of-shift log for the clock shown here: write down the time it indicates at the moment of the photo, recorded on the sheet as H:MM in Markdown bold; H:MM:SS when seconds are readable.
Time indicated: **8:28**
